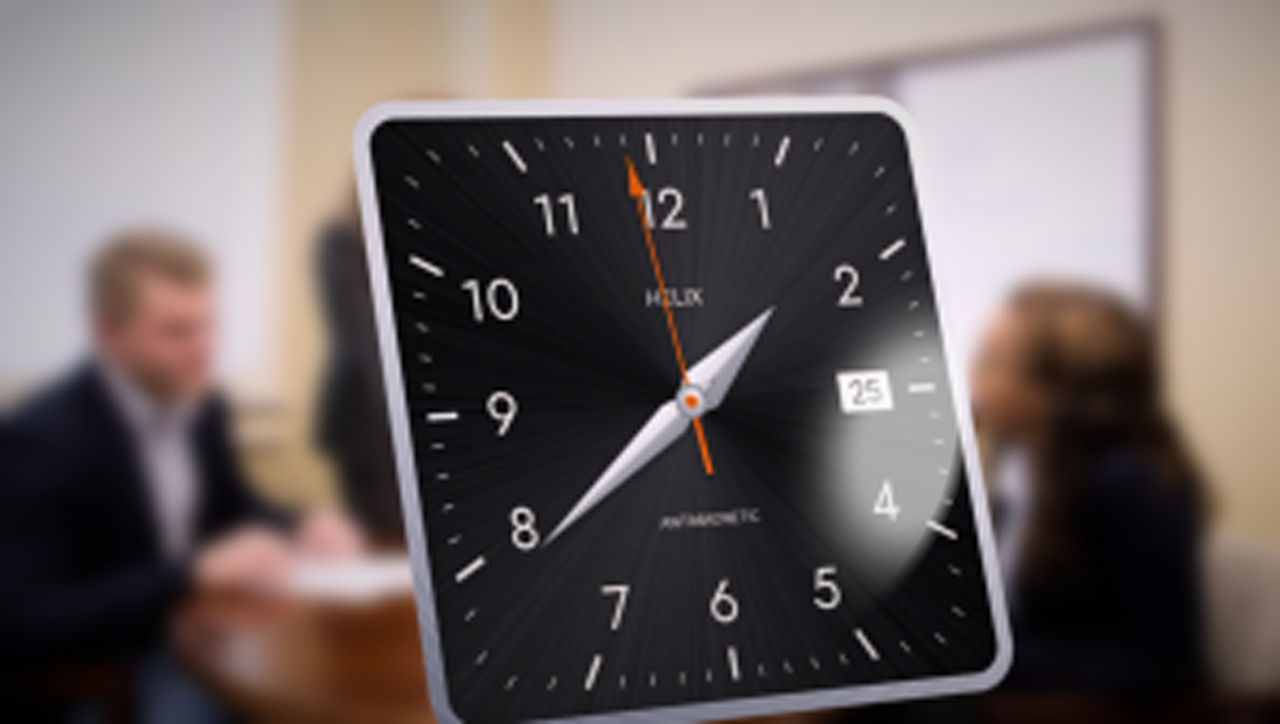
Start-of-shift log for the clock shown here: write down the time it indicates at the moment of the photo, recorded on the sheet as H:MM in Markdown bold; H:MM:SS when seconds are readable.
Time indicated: **1:38:59**
